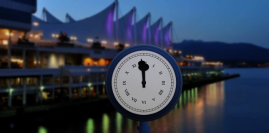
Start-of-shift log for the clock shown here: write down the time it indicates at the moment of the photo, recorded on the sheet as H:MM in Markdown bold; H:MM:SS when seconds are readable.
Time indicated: **11:59**
